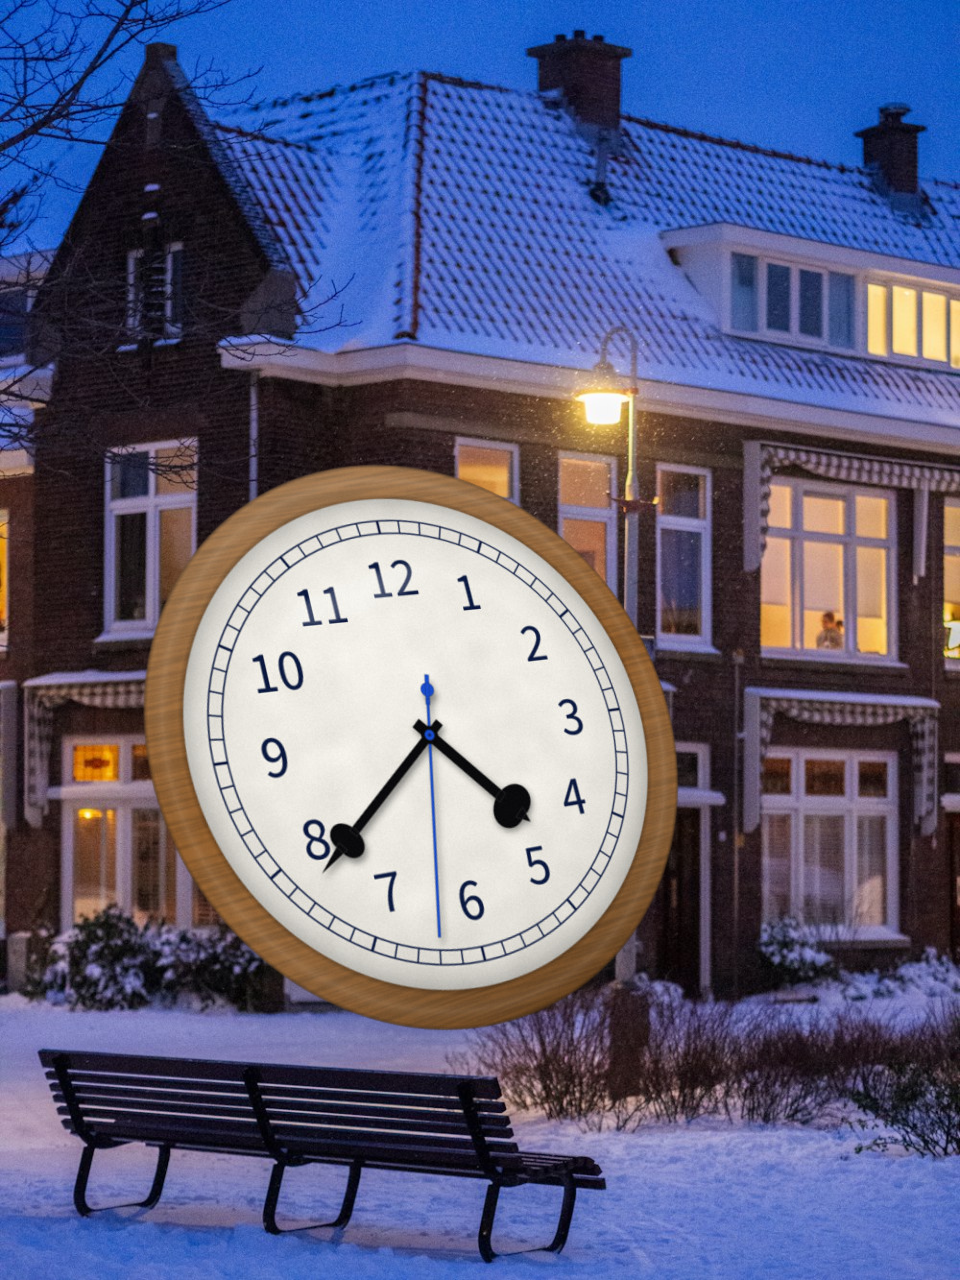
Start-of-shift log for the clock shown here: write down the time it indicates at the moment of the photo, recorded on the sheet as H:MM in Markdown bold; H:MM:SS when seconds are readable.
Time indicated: **4:38:32**
